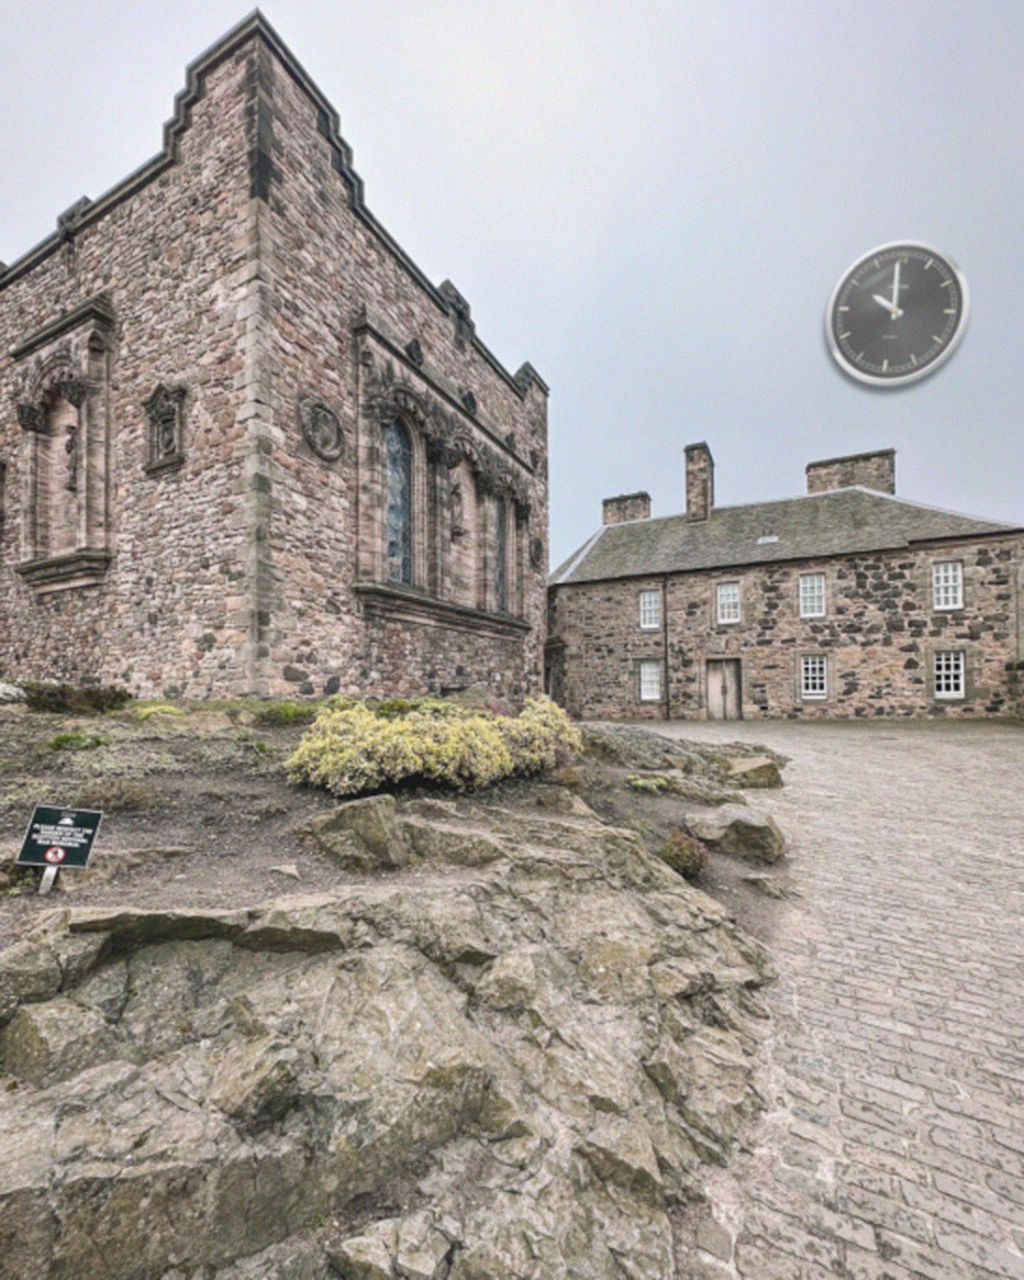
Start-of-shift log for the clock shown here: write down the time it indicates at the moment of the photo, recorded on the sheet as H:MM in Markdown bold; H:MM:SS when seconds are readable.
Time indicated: **9:59**
